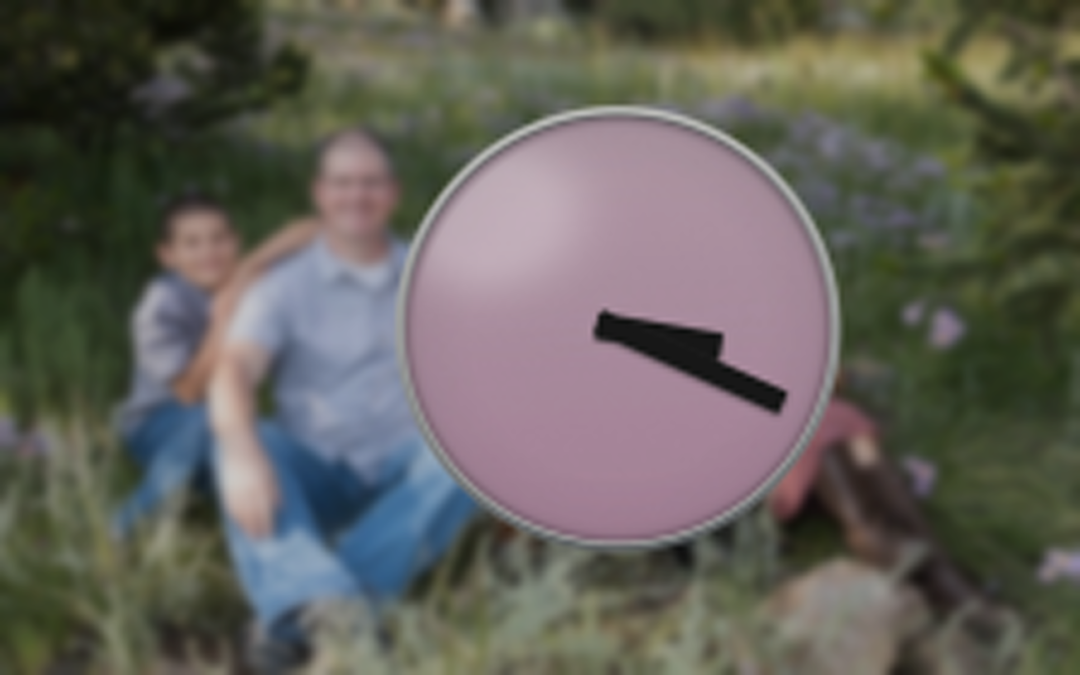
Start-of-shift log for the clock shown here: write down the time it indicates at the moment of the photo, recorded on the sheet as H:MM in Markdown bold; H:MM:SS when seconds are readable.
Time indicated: **3:19**
